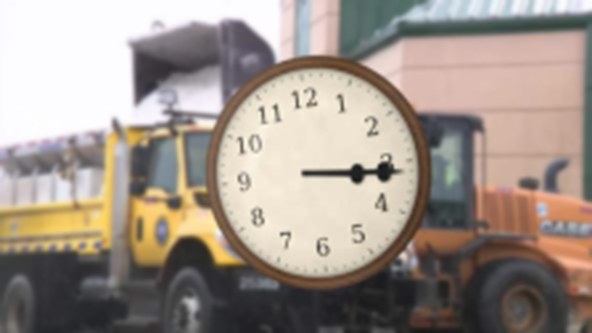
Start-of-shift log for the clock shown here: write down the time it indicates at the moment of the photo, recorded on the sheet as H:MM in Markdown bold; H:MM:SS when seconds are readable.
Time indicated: **3:16**
